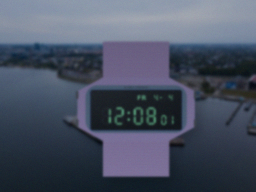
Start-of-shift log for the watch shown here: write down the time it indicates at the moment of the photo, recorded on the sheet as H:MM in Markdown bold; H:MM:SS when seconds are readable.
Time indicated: **12:08**
